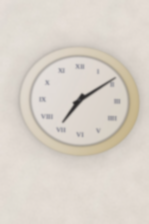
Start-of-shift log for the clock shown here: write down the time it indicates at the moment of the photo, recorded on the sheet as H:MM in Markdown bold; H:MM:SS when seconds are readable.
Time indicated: **7:09**
